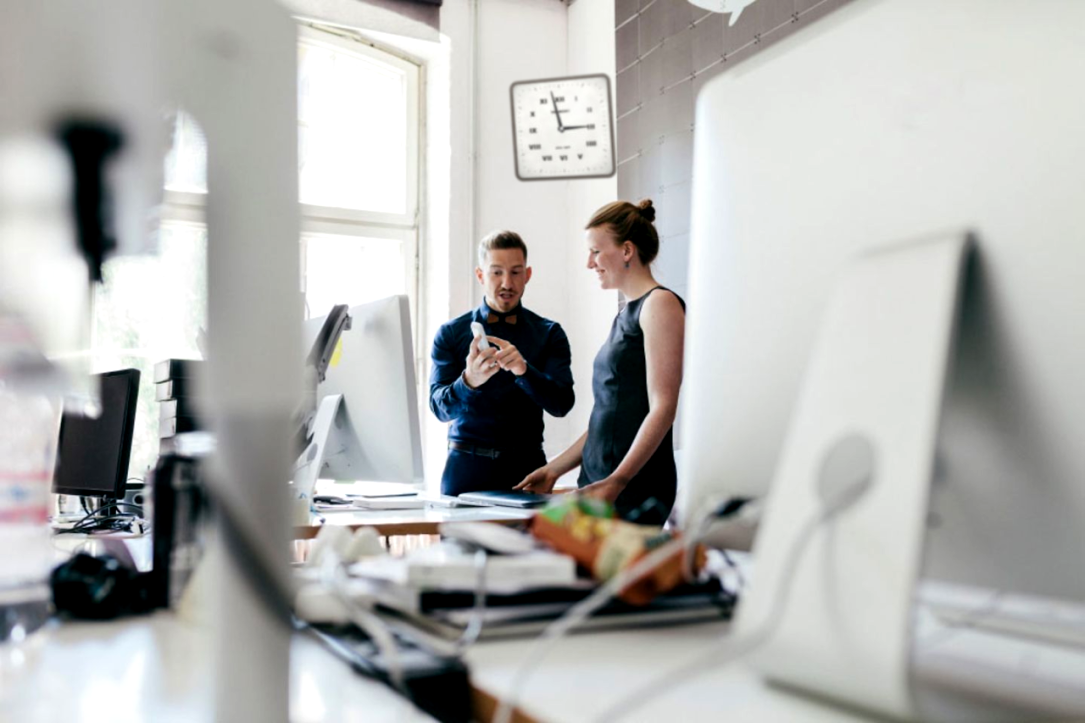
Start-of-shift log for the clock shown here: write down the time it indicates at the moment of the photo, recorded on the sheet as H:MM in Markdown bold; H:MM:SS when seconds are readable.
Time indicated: **2:58**
